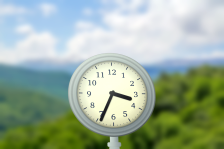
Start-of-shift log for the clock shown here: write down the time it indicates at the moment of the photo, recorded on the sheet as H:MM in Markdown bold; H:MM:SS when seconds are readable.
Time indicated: **3:34**
